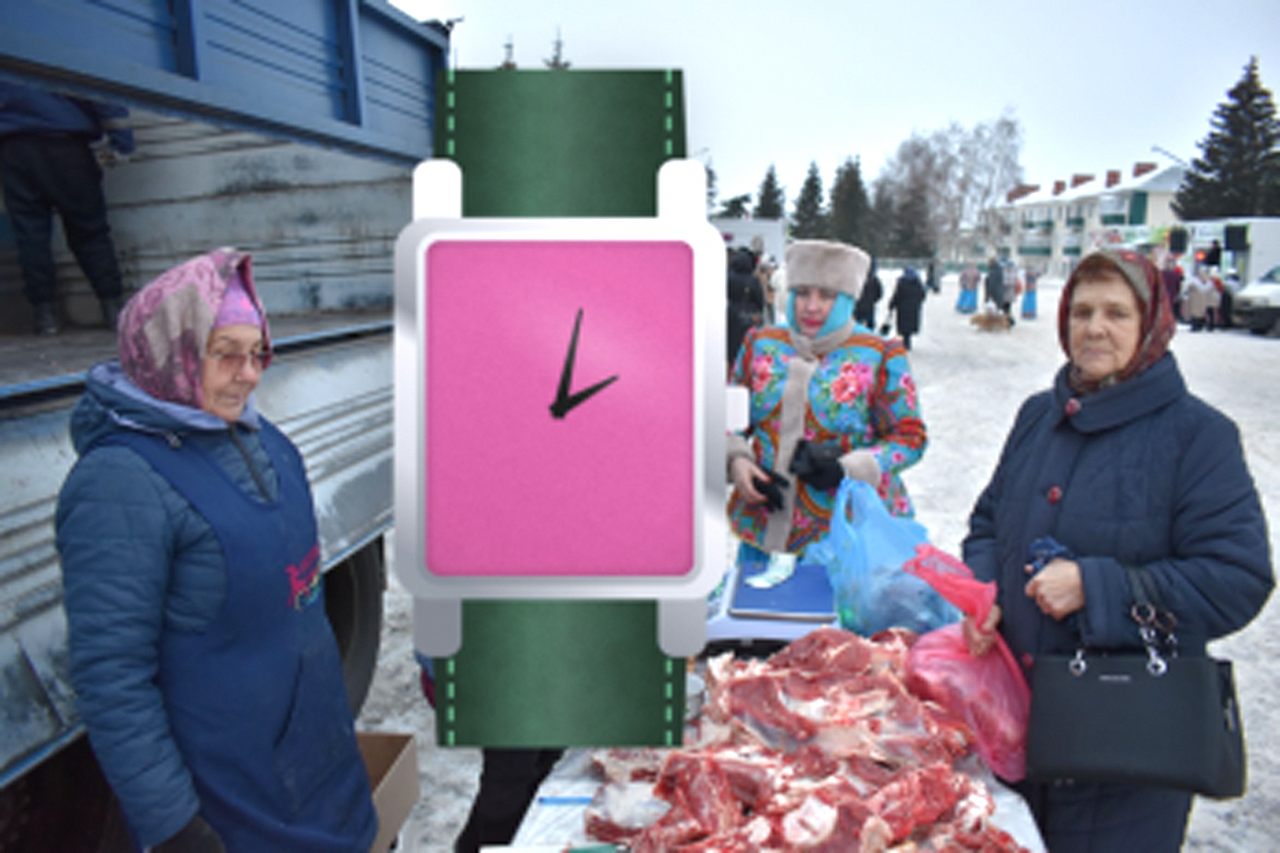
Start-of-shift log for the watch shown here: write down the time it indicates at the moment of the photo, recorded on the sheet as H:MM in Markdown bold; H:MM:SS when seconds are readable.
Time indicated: **2:02**
